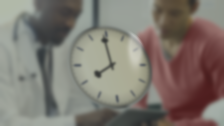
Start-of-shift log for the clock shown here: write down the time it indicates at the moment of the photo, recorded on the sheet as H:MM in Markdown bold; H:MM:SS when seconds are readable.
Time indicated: **7:59**
